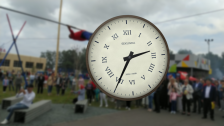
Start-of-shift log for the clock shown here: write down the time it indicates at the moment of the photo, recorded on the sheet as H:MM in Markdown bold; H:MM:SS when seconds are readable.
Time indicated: **2:35**
